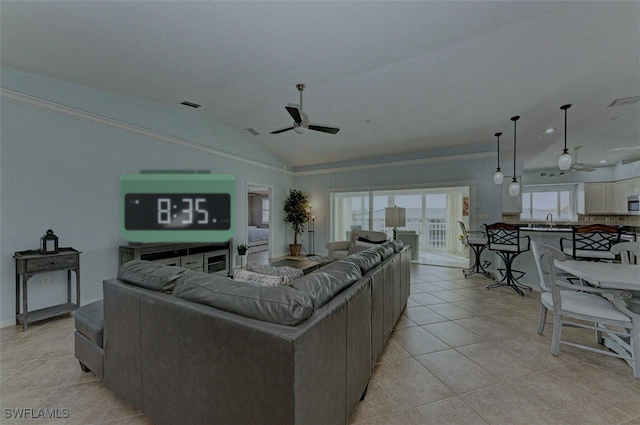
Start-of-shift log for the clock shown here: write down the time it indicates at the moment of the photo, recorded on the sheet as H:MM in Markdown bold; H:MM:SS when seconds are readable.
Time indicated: **8:35**
